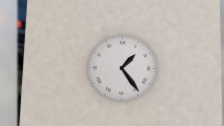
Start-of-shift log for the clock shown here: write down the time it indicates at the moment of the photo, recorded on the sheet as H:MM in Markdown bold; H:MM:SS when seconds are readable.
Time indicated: **1:24**
